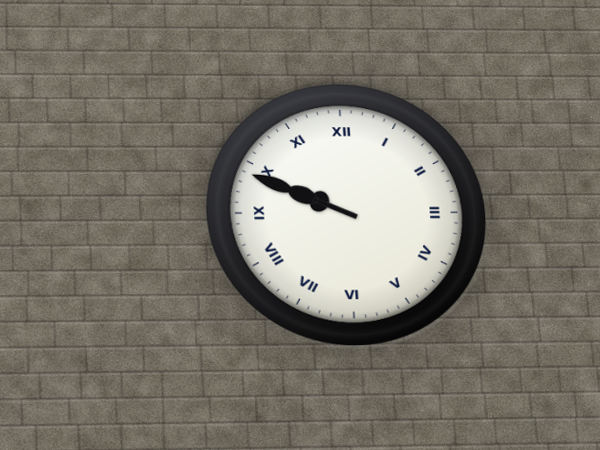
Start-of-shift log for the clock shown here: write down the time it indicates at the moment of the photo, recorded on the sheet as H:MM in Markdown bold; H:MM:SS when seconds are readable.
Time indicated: **9:49**
